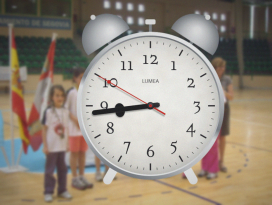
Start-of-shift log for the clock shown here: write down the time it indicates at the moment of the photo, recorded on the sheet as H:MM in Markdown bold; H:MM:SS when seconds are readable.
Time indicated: **8:43:50**
